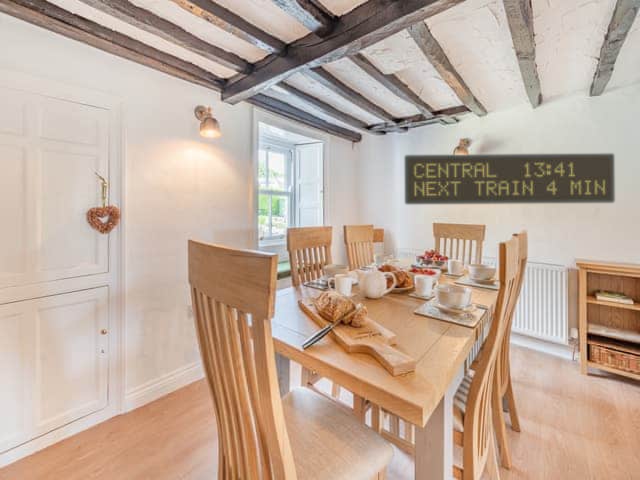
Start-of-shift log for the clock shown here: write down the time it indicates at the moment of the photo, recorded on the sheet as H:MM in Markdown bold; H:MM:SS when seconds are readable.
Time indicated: **13:41**
